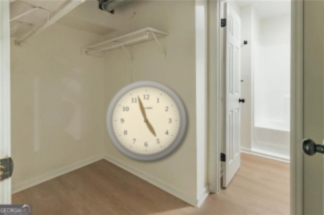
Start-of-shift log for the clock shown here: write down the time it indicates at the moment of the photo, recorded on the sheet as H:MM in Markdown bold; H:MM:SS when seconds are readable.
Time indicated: **4:57**
